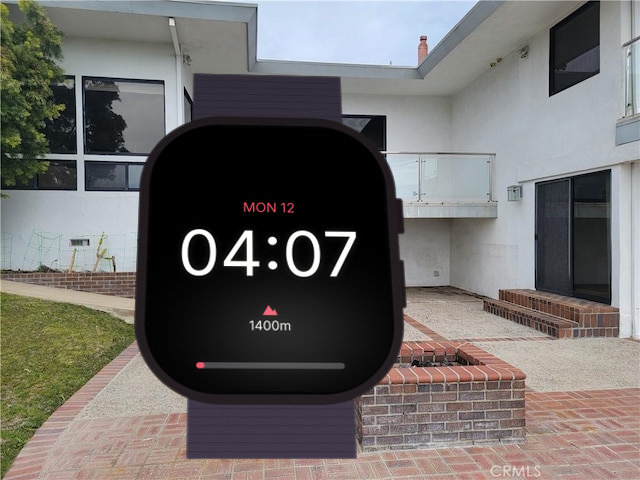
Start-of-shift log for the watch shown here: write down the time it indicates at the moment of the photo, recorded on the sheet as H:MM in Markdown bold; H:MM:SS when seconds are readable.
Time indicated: **4:07**
